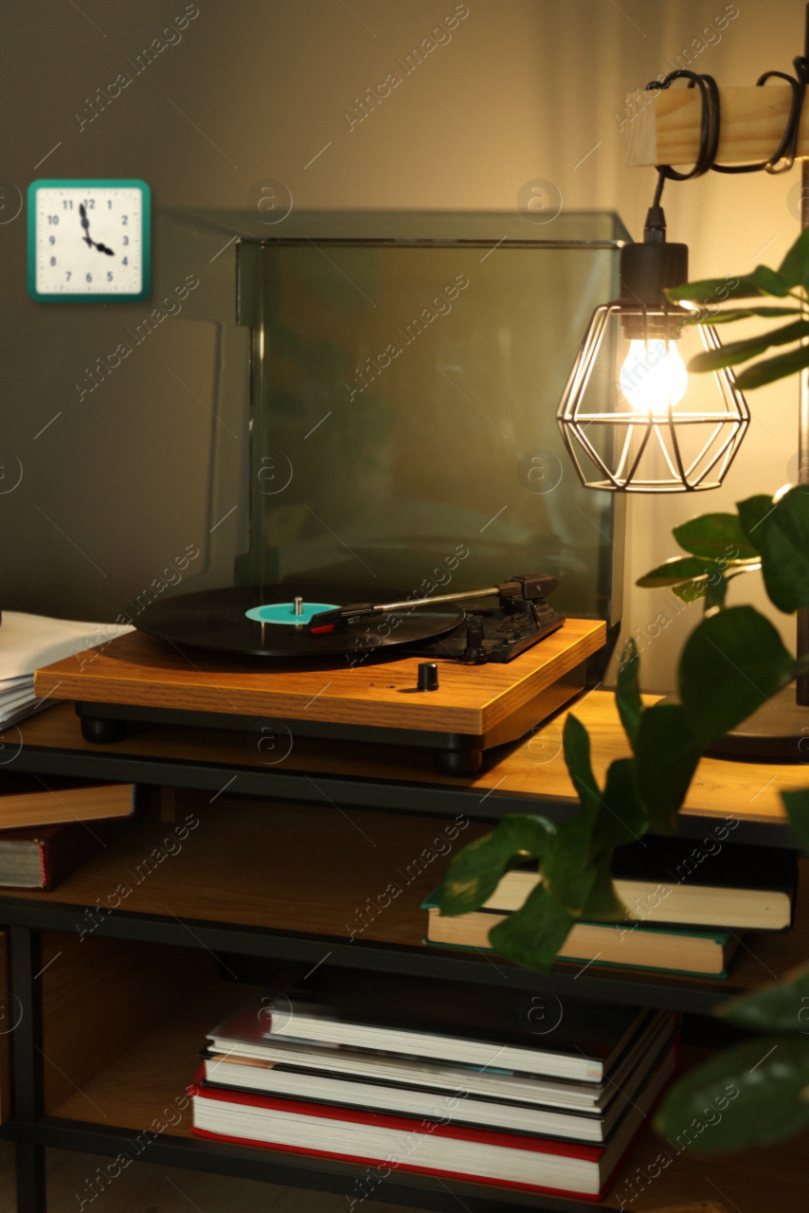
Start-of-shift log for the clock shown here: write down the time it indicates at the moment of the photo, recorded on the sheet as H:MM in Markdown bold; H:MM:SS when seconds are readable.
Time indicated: **3:58**
